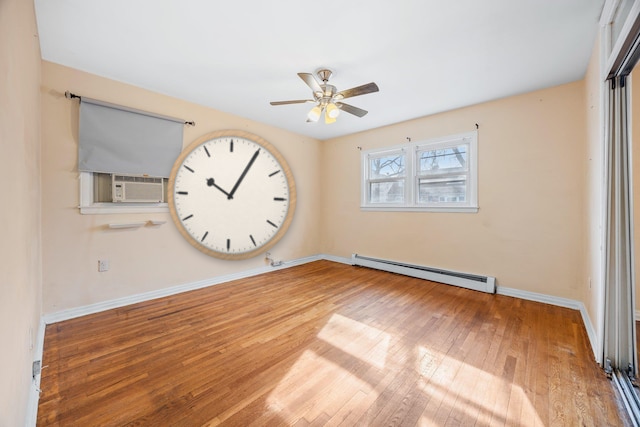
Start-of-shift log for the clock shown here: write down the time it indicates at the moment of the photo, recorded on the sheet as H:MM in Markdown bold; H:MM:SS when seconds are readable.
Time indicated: **10:05**
